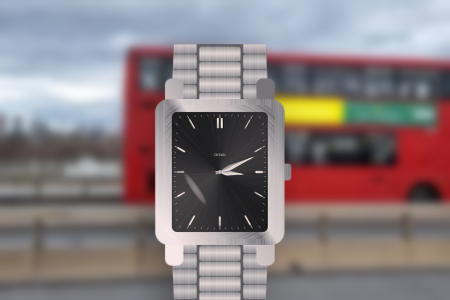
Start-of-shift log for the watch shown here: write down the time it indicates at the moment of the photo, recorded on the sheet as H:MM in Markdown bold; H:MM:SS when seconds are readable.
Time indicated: **3:11**
